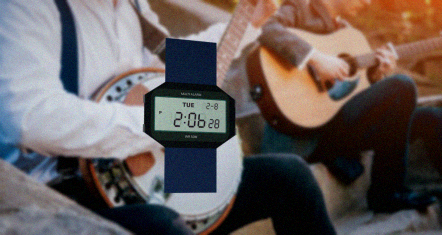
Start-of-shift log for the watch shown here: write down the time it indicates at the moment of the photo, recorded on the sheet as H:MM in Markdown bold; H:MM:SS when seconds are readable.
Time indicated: **2:06:28**
